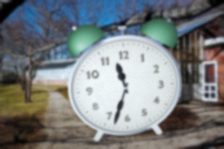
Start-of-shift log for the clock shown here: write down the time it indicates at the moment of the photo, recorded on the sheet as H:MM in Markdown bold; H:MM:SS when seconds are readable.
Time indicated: **11:33**
